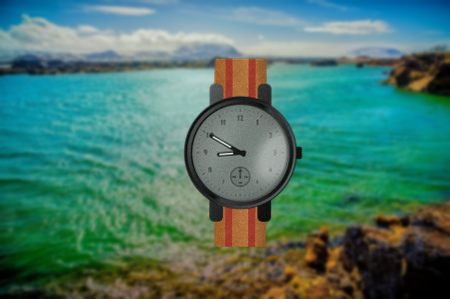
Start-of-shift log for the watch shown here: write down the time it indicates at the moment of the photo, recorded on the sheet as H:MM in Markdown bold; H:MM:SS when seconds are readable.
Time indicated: **8:50**
